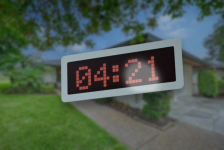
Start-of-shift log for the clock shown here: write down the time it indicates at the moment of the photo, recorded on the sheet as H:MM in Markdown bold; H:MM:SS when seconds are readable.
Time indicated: **4:21**
